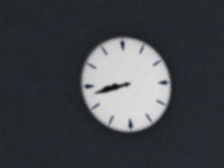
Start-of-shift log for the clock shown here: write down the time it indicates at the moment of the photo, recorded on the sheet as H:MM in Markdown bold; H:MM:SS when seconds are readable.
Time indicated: **8:43**
